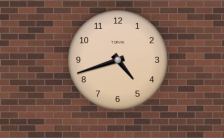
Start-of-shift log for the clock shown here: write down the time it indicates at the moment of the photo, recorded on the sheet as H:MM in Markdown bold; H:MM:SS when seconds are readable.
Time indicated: **4:42**
